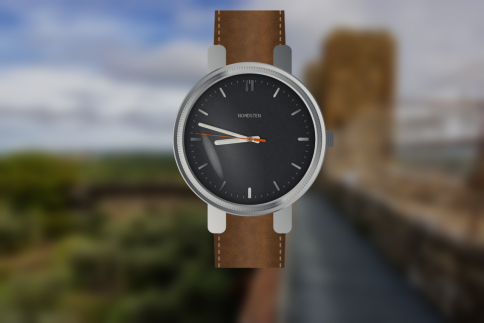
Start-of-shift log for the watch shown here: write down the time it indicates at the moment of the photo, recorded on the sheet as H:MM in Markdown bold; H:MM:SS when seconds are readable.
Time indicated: **8:47:46**
